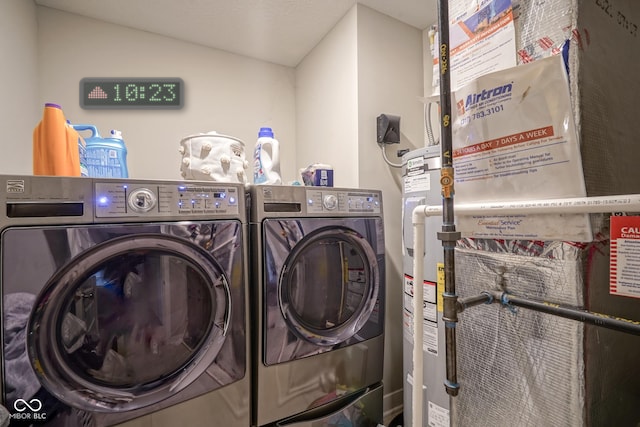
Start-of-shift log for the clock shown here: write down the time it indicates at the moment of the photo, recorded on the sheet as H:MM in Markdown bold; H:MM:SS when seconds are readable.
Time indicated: **10:23**
